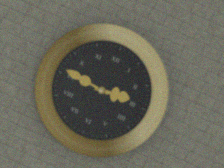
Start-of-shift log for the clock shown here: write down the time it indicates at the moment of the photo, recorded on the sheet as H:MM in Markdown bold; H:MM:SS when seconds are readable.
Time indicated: **2:46**
